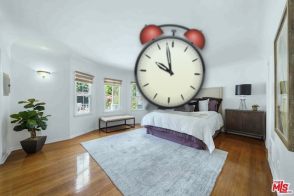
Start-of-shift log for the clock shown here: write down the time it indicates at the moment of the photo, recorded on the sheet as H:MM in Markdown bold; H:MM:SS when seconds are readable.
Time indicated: **9:58**
